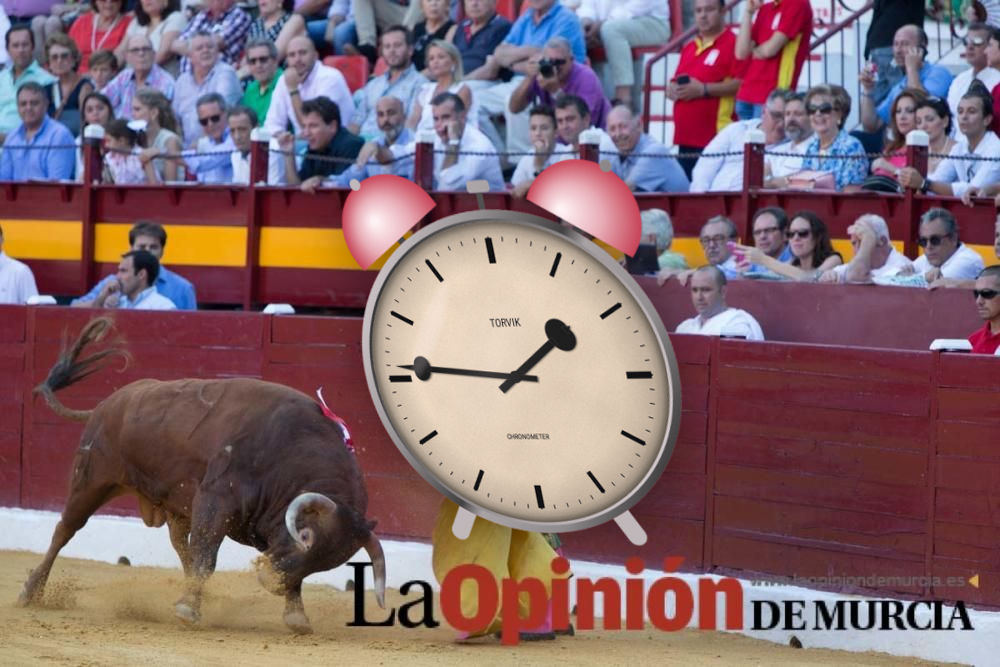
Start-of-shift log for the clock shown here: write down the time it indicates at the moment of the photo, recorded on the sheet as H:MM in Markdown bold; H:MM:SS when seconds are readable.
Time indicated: **1:46**
